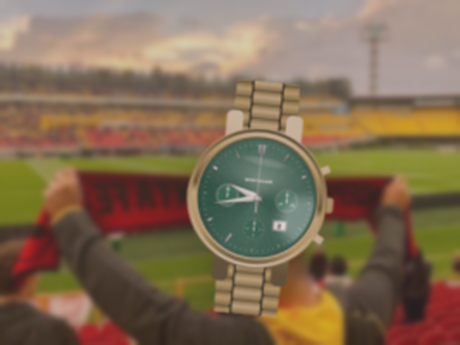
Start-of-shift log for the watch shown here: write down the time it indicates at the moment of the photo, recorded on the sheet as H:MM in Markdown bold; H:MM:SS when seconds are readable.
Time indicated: **9:43**
